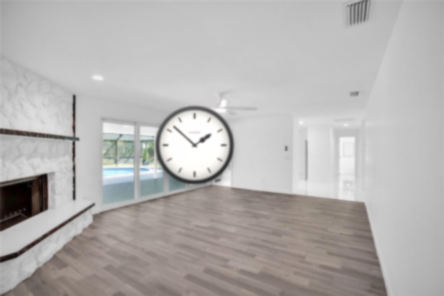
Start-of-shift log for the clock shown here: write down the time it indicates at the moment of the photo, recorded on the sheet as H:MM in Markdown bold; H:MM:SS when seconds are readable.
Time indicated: **1:52**
